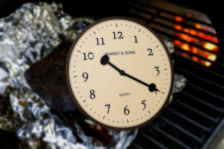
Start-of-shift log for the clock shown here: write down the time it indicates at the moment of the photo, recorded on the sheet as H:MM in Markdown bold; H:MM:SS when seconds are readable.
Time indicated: **10:20**
